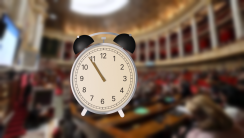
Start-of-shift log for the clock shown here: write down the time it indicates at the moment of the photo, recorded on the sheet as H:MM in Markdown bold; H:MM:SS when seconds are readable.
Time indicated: **10:54**
